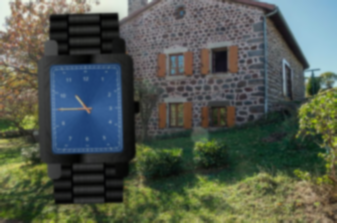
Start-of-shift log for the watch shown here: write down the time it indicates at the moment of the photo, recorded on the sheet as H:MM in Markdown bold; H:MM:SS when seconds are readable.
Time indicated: **10:45**
